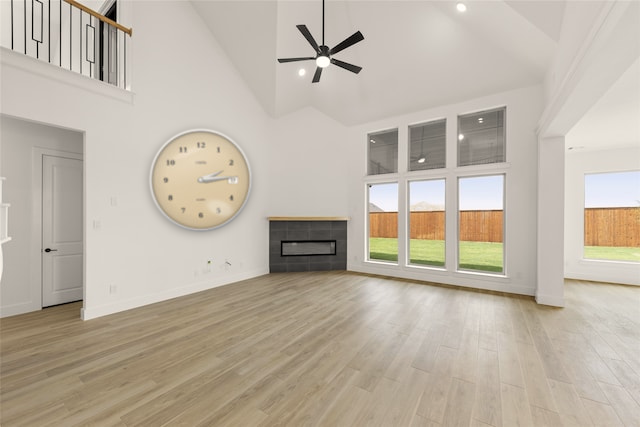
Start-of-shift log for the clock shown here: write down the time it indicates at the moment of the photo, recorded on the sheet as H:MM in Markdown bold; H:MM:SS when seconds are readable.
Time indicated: **2:14**
